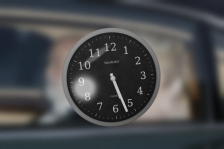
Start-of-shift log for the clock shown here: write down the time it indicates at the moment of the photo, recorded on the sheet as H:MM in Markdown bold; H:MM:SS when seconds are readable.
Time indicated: **5:27**
